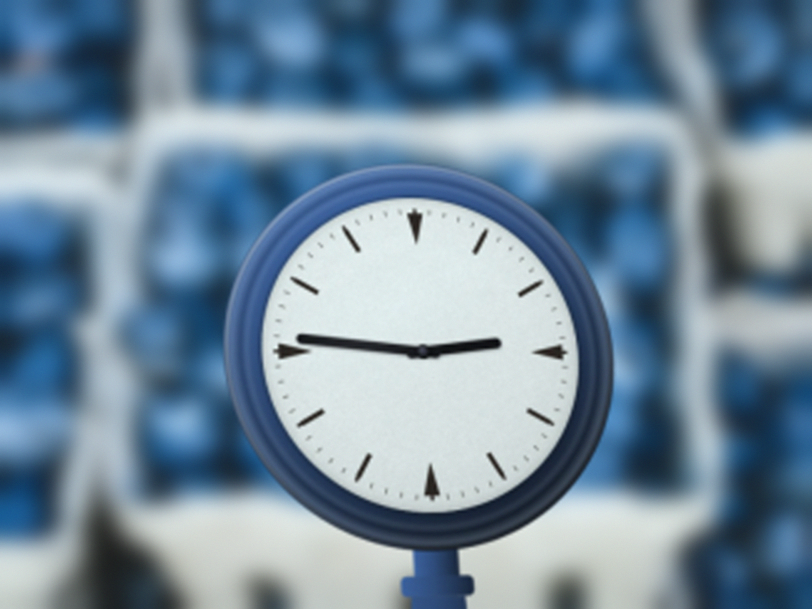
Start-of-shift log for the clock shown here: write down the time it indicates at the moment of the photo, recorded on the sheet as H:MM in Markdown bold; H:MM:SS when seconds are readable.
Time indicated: **2:46**
